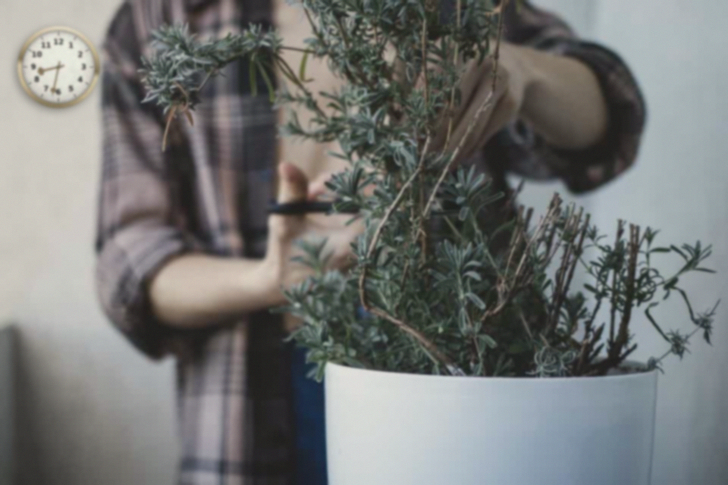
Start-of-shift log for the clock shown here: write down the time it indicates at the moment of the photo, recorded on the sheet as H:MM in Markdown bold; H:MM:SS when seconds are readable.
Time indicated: **8:32**
